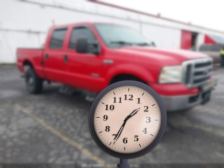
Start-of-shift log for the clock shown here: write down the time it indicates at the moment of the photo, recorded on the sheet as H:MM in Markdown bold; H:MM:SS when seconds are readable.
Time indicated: **1:34**
